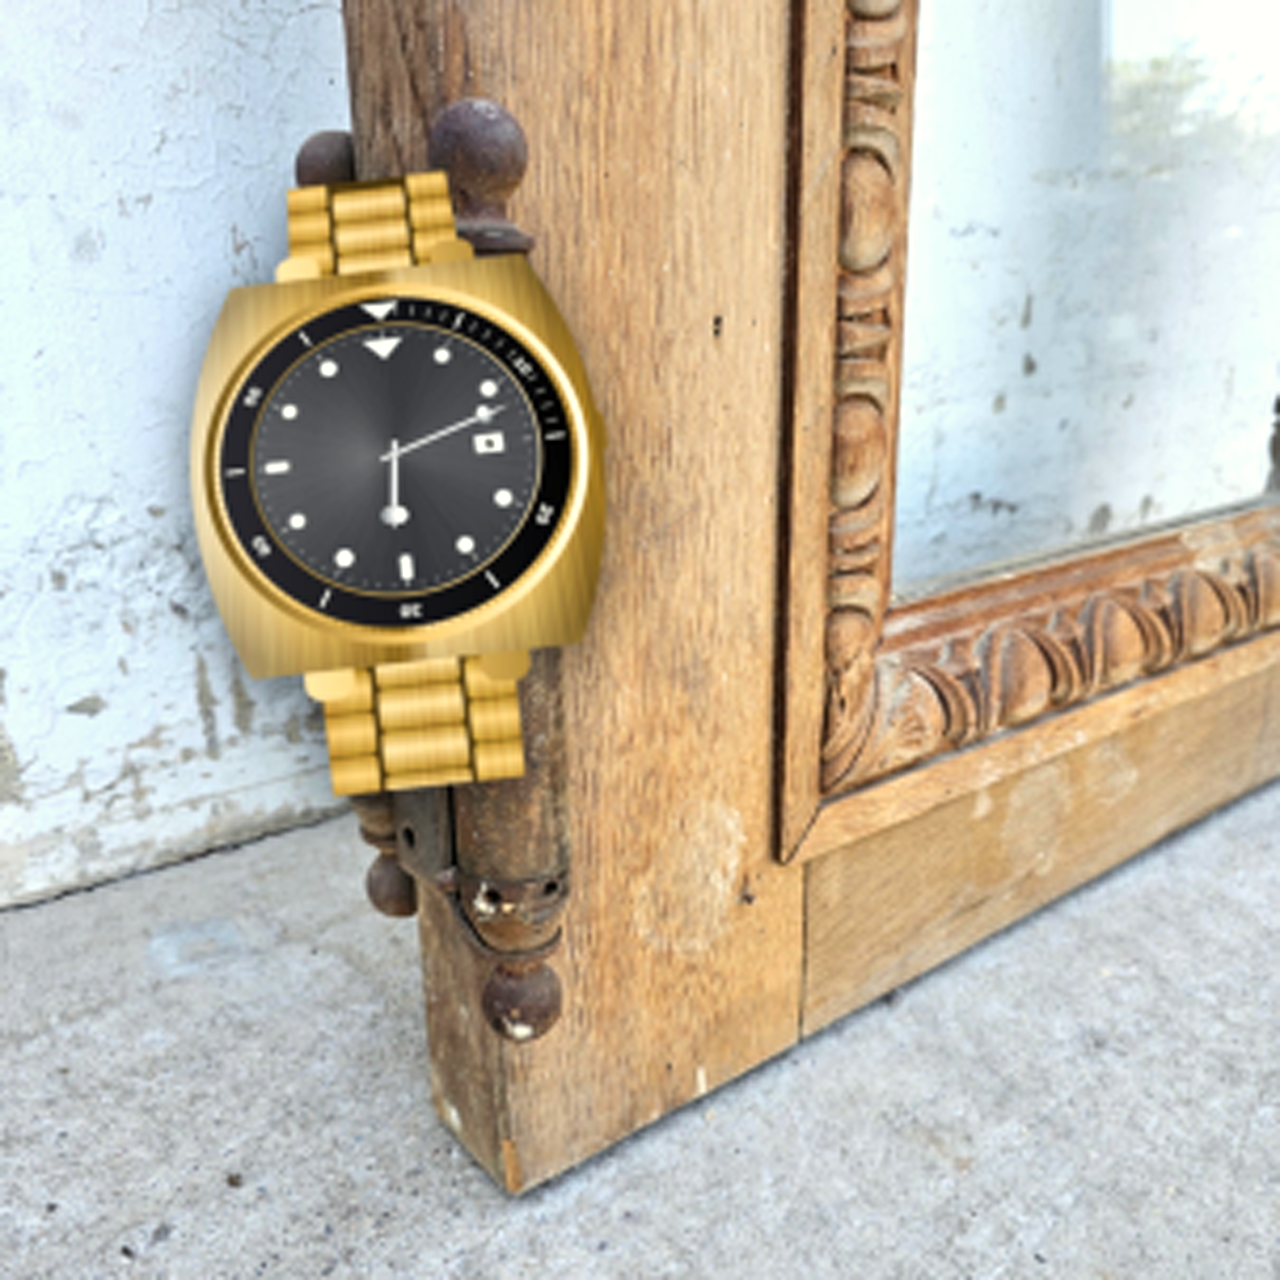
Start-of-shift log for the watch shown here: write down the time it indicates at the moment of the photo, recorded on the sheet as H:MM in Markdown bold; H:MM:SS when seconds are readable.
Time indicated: **6:12**
